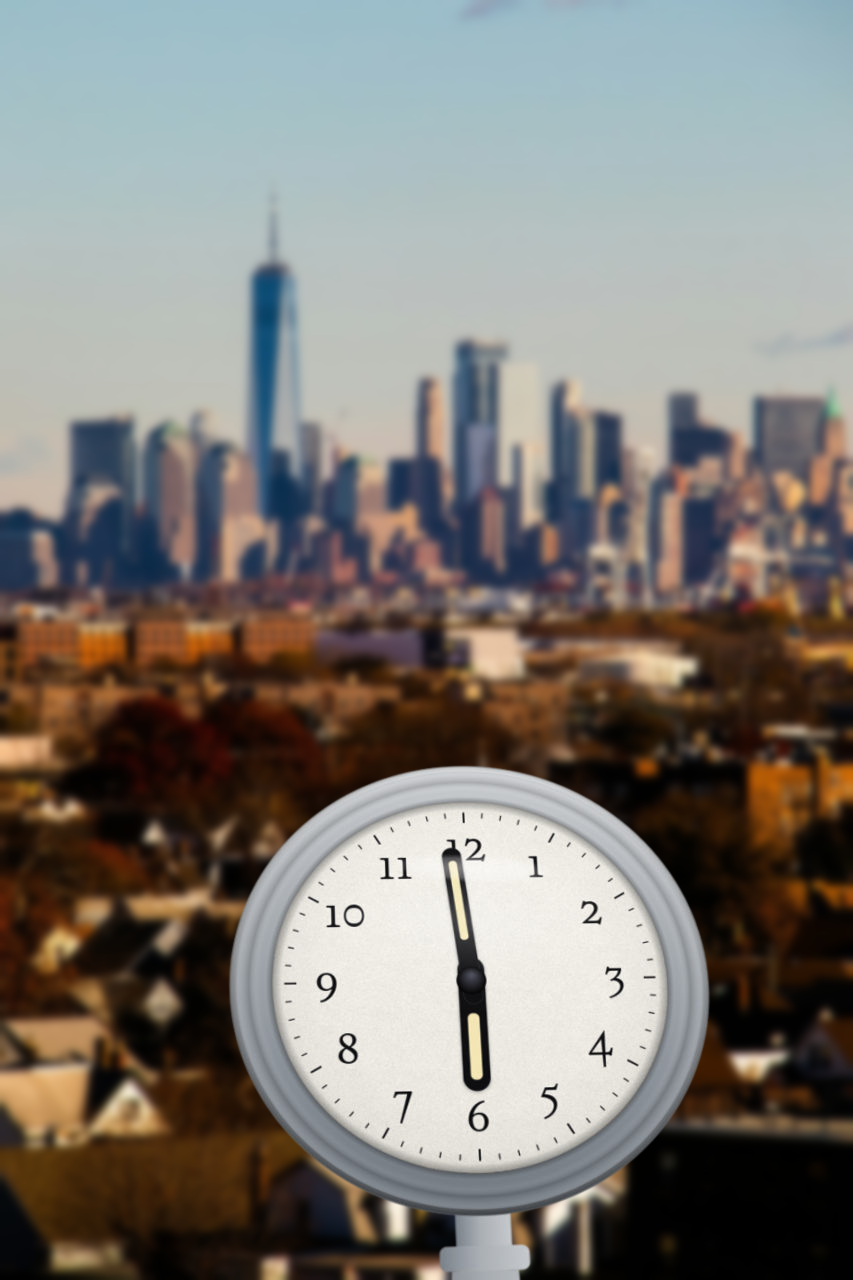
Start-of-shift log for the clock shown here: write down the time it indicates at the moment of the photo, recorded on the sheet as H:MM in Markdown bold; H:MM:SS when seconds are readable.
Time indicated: **5:59**
